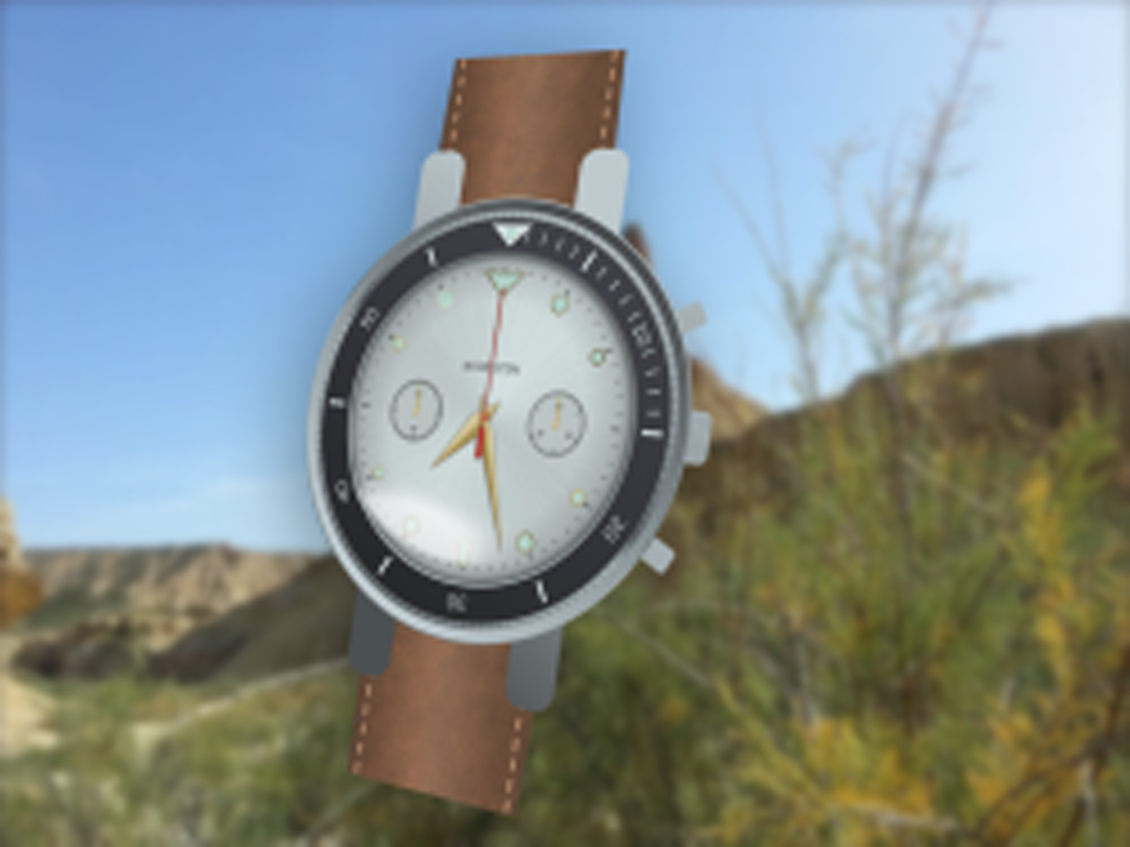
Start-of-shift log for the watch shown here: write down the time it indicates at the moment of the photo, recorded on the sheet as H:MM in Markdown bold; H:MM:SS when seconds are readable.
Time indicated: **7:27**
